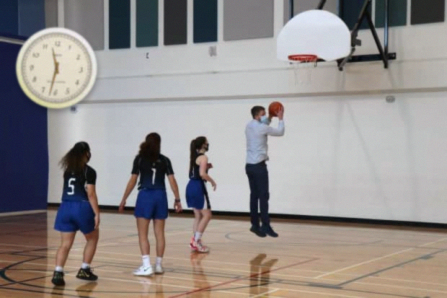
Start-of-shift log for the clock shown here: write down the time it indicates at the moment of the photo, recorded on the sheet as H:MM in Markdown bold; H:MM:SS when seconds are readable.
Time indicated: **11:32**
